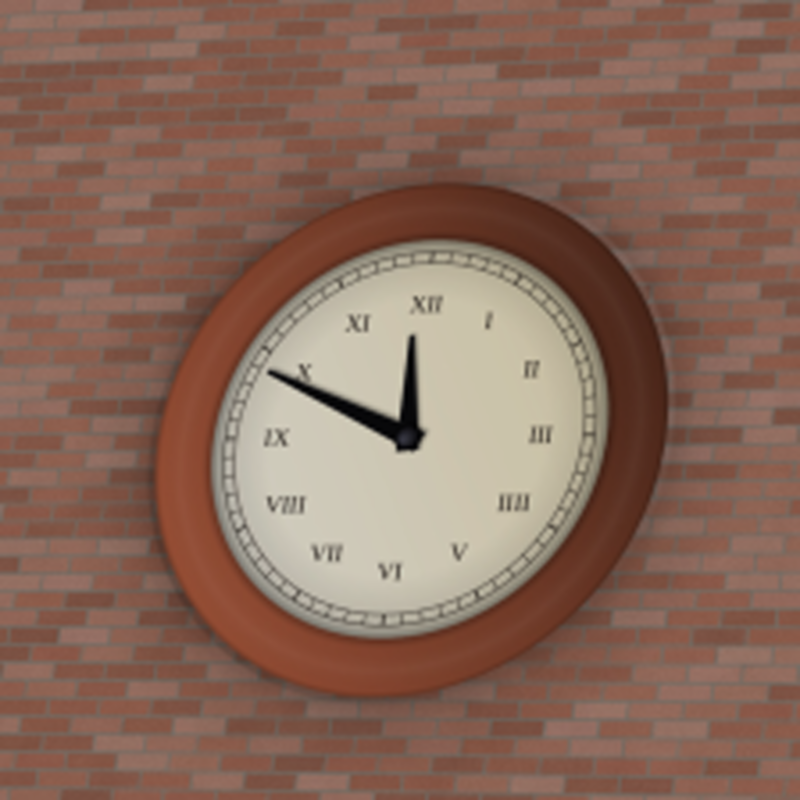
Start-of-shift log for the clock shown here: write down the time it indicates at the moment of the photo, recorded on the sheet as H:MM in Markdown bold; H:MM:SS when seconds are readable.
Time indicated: **11:49**
